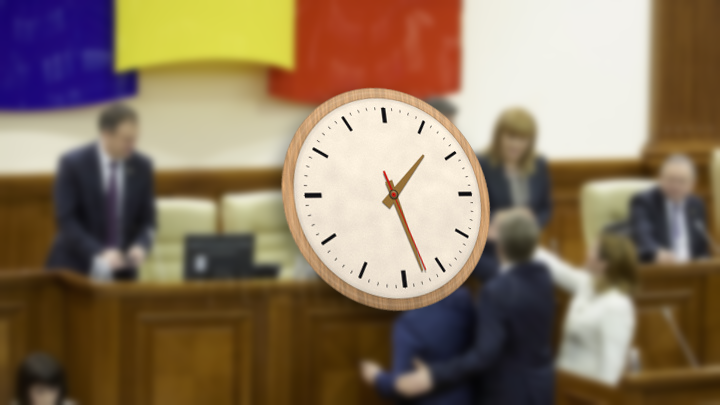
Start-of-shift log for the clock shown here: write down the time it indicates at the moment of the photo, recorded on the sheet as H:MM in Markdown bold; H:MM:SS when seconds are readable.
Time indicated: **1:27:27**
